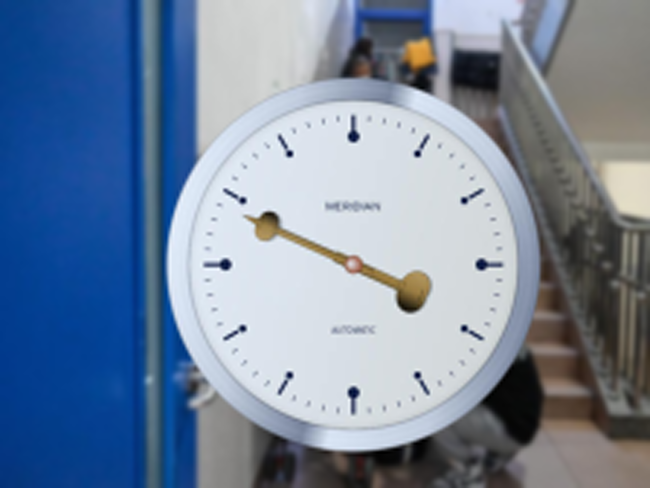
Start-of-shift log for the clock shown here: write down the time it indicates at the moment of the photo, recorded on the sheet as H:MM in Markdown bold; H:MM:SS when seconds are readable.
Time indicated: **3:49**
